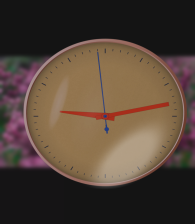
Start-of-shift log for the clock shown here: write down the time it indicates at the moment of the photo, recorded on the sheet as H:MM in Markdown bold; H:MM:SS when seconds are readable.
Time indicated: **9:12:59**
